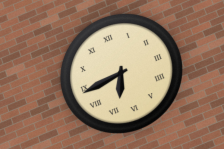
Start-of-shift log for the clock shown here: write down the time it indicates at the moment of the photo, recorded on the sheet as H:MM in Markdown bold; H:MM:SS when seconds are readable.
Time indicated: **6:44**
